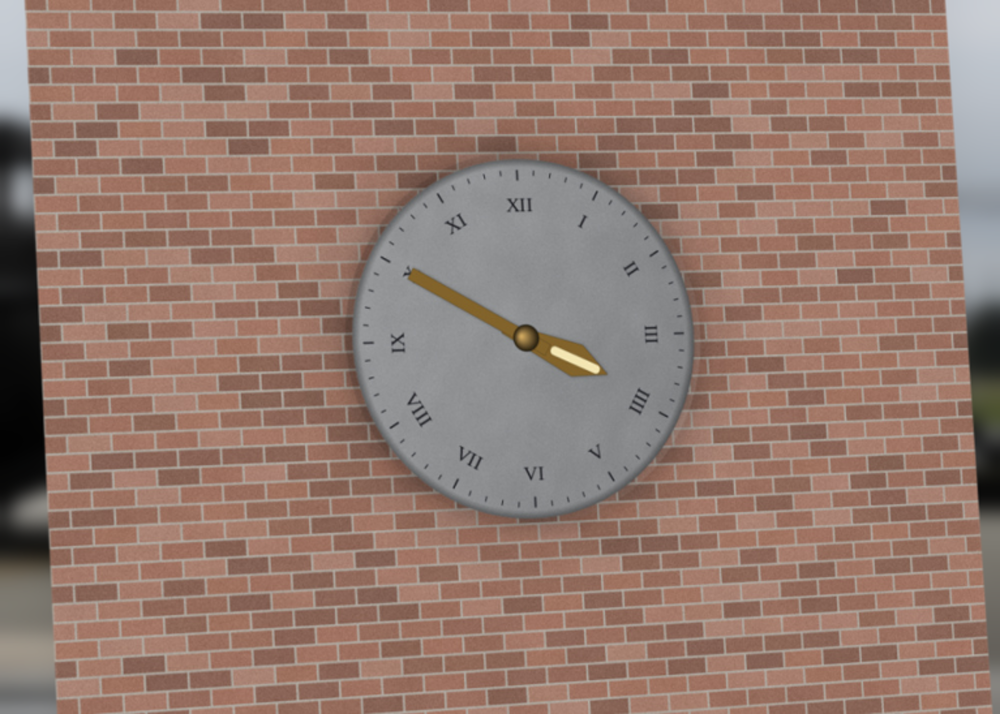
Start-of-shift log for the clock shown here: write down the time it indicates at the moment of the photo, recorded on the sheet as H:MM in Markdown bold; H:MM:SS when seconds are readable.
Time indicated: **3:50**
